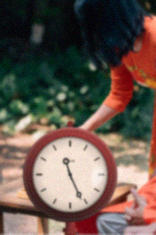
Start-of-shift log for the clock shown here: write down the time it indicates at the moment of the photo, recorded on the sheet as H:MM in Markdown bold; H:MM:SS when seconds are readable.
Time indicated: **11:26**
